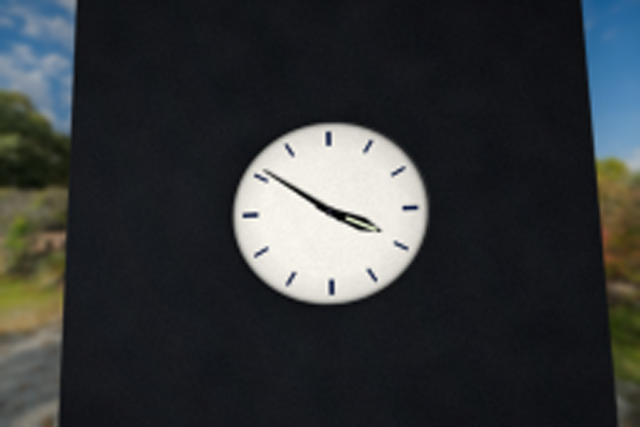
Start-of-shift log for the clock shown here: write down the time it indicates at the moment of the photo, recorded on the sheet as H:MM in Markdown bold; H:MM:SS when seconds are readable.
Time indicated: **3:51**
